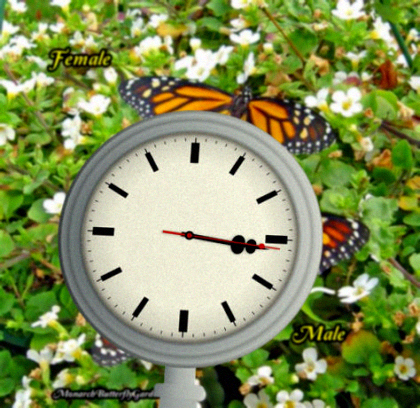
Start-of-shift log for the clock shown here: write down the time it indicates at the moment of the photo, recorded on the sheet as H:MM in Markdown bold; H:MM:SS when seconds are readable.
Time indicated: **3:16:16**
